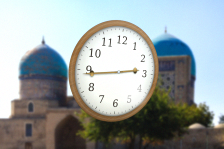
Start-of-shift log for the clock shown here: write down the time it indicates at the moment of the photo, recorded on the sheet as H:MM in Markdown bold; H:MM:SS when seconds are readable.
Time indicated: **2:44**
